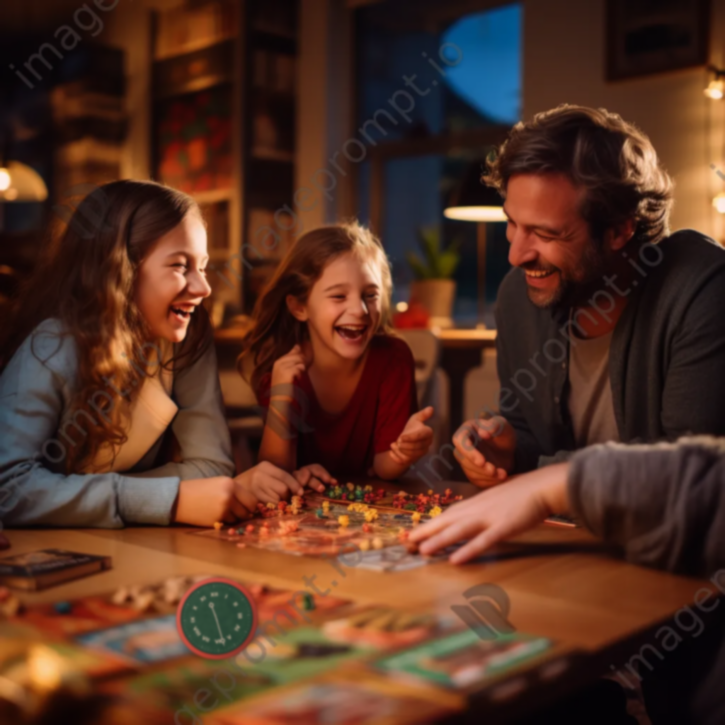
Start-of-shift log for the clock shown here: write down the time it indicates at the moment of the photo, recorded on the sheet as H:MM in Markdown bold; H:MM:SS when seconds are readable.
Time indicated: **11:28**
